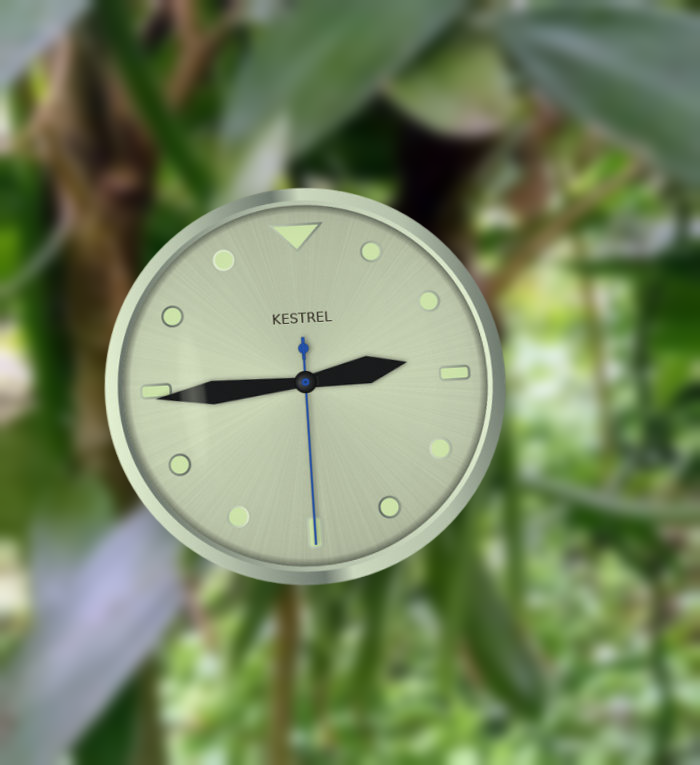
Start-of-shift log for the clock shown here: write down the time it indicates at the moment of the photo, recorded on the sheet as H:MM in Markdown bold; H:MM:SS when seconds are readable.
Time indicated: **2:44:30**
